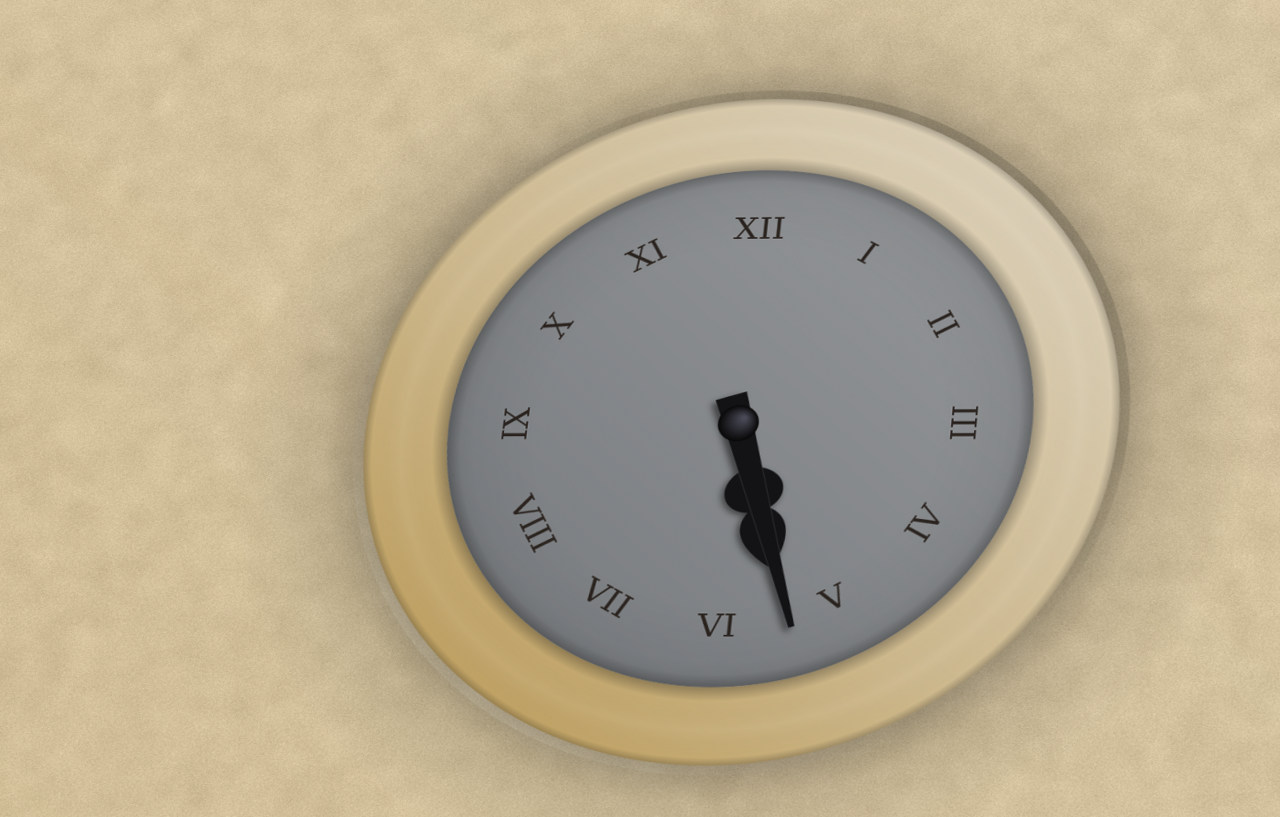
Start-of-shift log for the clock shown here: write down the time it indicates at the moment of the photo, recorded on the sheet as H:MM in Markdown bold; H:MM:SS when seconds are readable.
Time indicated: **5:27**
